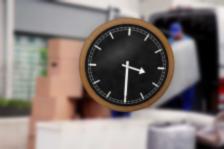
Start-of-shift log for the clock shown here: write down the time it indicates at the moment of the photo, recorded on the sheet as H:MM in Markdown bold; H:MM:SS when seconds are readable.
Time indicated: **3:30**
